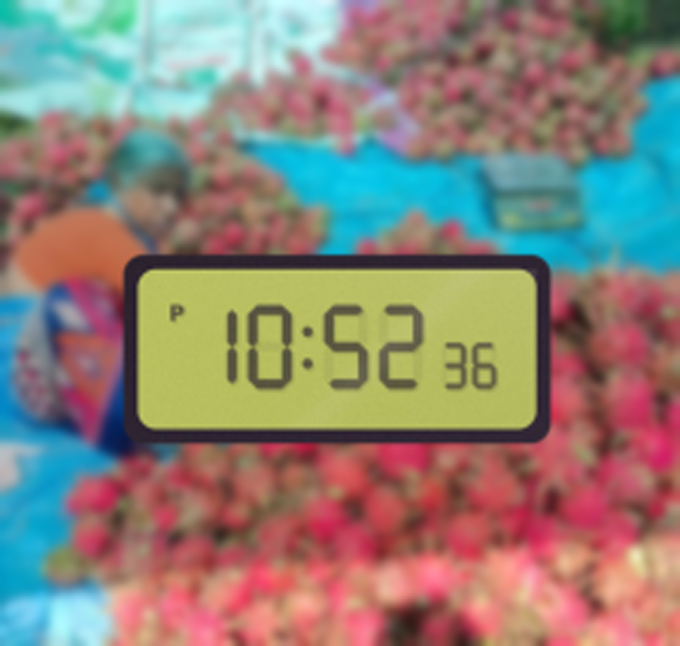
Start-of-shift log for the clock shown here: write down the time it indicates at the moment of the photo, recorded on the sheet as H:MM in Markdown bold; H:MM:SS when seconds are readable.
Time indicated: **10:52:36**
